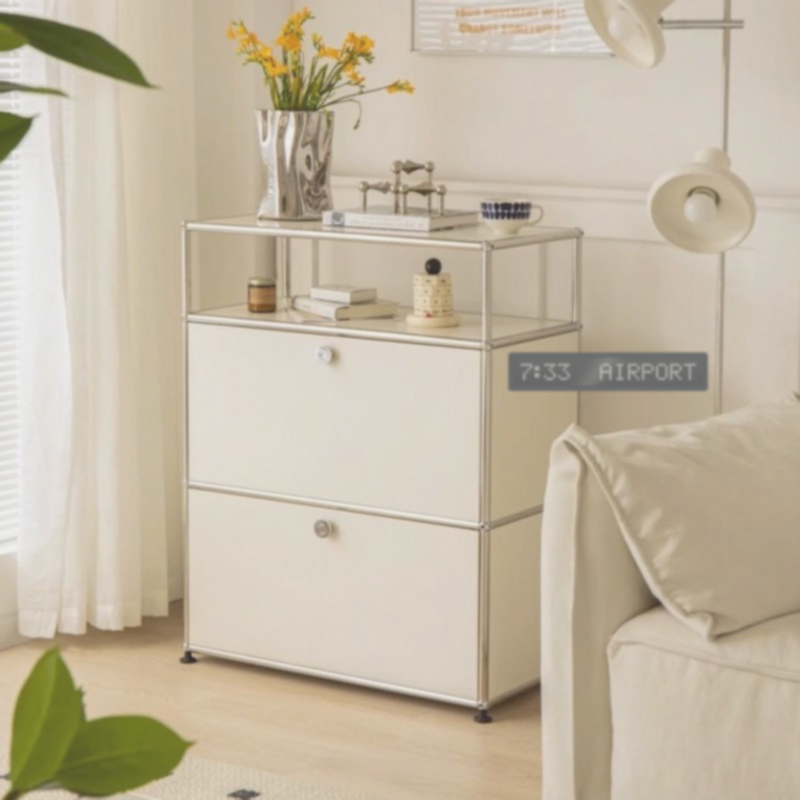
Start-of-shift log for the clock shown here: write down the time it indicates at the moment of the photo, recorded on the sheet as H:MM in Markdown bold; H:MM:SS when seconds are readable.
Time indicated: **7:33**
